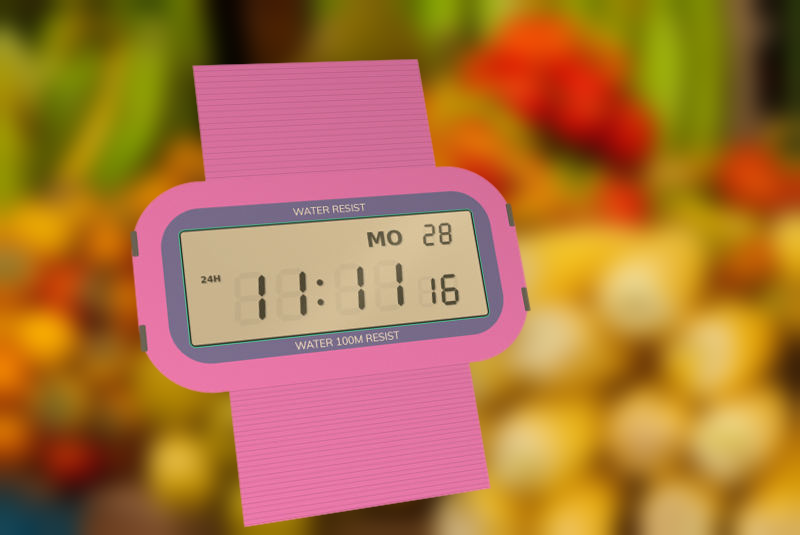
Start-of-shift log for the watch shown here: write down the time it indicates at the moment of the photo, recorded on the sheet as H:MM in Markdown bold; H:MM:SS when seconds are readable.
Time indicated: **11:11:16**
